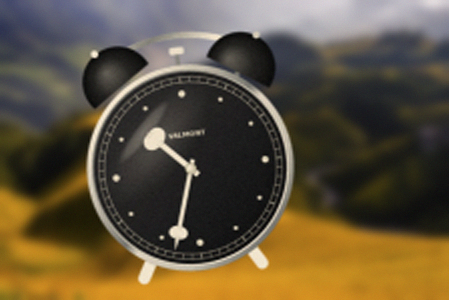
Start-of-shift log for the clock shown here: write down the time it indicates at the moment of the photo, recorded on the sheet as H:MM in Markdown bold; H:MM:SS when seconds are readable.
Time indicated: **10:33**
